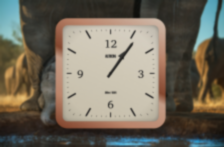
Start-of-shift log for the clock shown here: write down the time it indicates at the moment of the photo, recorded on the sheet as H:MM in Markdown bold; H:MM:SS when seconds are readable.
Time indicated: **1:06**
